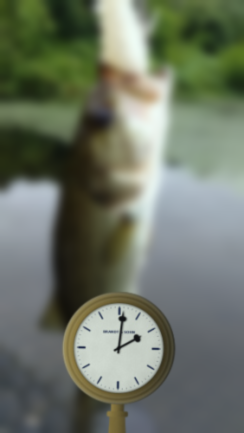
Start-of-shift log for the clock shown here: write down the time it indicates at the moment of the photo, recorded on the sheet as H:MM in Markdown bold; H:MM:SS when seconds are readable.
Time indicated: **2:01**
